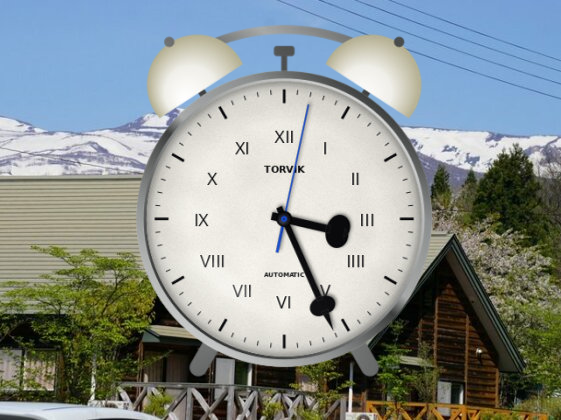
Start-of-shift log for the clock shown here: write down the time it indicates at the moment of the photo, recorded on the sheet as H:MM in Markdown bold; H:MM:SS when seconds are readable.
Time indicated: **3:26:02**
